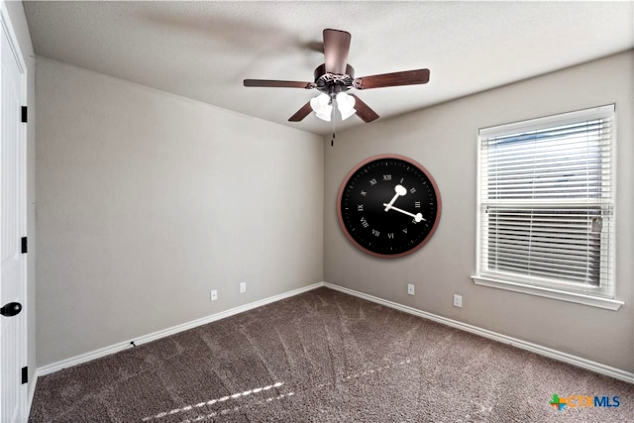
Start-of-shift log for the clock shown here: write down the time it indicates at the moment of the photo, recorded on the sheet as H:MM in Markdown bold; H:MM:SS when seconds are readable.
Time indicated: **1:19**
